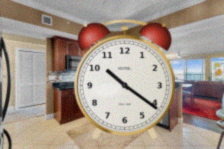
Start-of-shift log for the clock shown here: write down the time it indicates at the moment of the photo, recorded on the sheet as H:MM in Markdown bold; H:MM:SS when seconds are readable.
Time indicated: **10:21**
